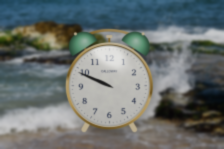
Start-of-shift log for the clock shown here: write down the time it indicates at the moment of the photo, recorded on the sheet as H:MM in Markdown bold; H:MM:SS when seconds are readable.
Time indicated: **9:49**
